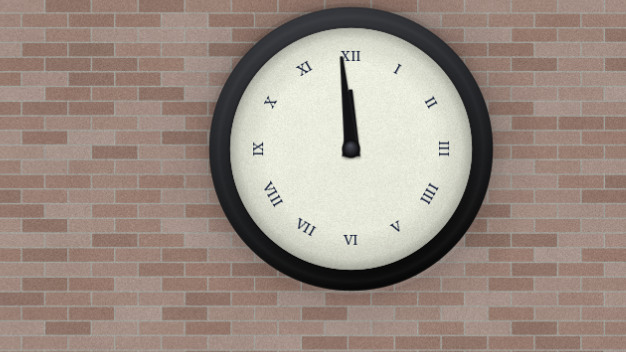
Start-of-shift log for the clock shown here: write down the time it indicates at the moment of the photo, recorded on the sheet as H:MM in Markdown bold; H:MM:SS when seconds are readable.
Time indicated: **11:59**
